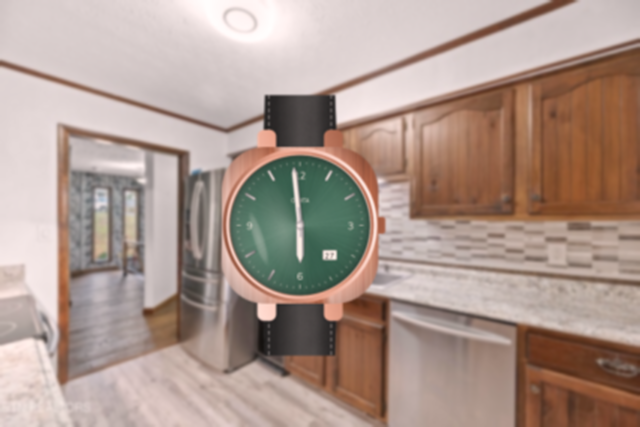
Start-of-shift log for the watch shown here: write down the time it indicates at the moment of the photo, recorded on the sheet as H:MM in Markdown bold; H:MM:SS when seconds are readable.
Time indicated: **5:59**
